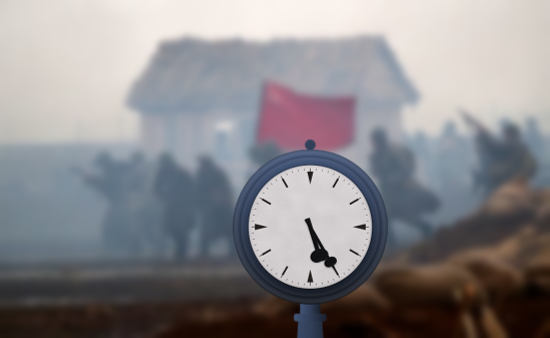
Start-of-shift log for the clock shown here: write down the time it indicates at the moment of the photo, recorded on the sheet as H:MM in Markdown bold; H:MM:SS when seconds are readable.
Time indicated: **5:25**
